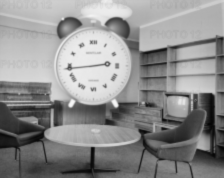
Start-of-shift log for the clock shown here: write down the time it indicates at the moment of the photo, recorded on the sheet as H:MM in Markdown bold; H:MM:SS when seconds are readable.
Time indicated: **2:44**
